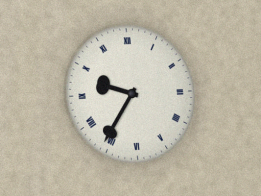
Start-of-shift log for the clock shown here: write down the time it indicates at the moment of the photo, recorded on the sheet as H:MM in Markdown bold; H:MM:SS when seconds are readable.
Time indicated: **9:36**
